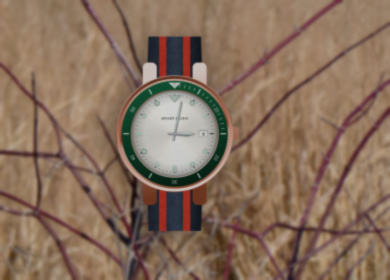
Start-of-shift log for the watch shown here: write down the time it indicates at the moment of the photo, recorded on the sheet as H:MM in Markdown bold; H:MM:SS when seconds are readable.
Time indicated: **3:02**
